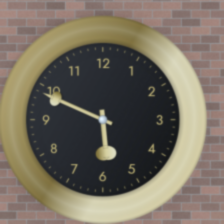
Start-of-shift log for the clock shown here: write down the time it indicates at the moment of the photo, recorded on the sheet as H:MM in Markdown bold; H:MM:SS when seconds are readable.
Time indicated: **5:49**
